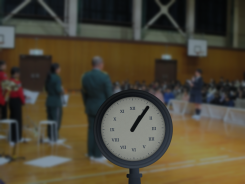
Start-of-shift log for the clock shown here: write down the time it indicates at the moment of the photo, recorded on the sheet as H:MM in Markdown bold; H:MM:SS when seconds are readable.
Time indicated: **1:06**
